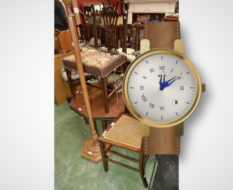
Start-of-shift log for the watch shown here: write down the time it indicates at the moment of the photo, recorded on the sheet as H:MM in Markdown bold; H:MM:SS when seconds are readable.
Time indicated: **12:09**
